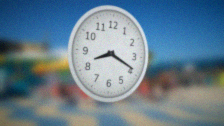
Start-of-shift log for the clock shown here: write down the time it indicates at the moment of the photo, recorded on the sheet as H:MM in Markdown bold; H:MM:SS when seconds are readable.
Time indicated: **8:19**
